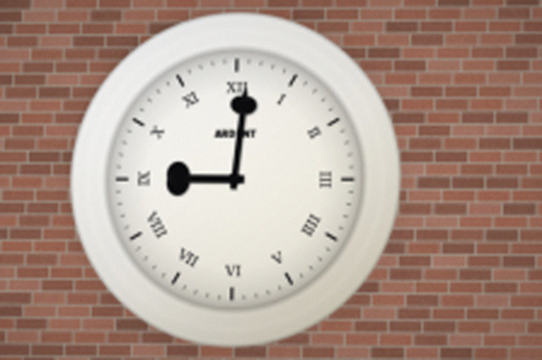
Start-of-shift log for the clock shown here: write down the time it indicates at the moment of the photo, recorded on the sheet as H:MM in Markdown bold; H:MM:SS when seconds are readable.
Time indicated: **9:01**
